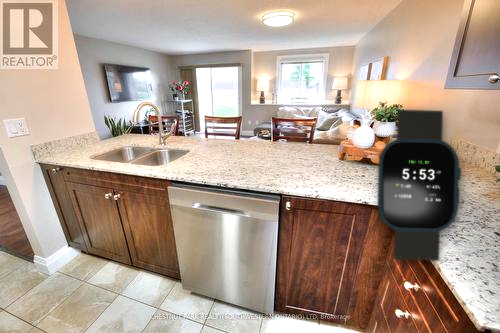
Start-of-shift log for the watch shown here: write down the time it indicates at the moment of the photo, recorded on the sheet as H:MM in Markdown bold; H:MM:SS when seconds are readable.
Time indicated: **5:53**
